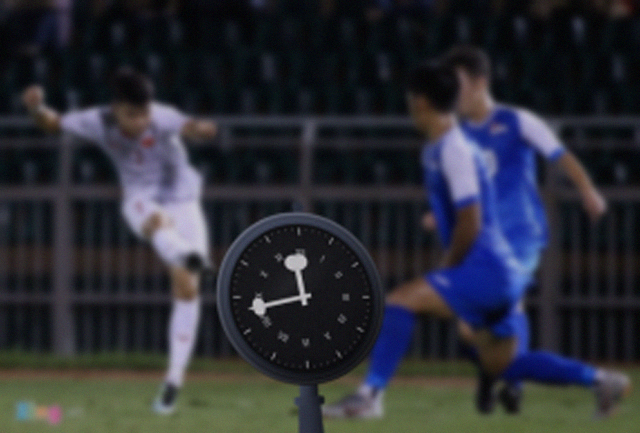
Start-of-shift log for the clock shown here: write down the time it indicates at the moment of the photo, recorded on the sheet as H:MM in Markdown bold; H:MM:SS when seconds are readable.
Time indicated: **11:43**
